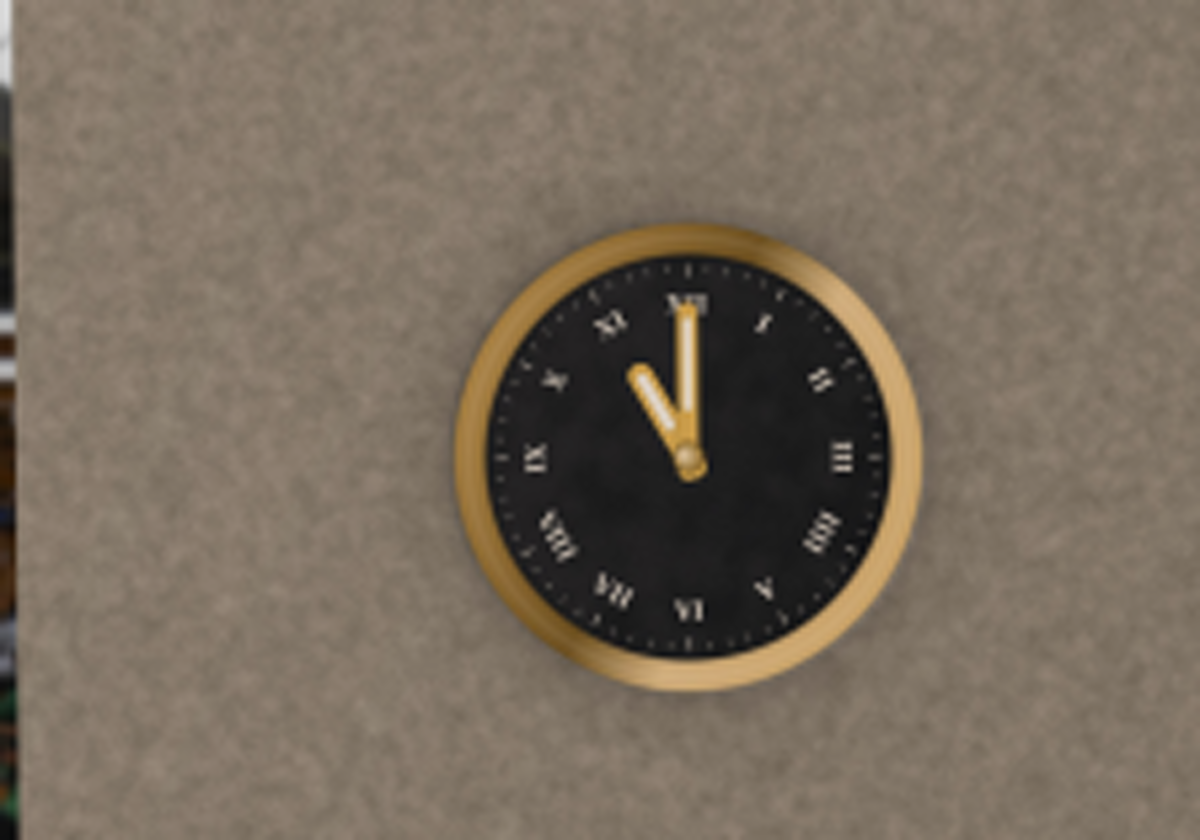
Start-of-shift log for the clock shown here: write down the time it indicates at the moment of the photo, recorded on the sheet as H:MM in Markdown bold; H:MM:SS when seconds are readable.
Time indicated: **11:00**
